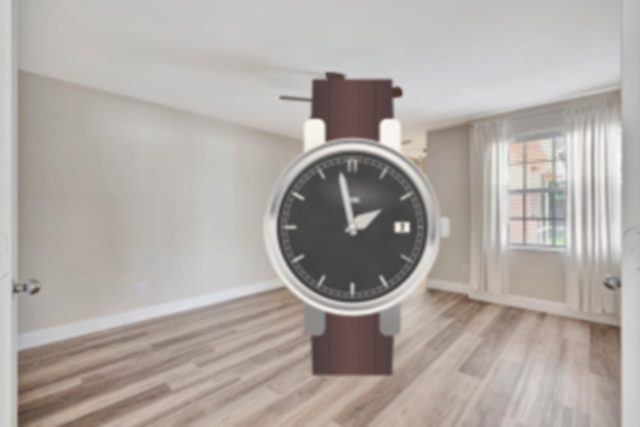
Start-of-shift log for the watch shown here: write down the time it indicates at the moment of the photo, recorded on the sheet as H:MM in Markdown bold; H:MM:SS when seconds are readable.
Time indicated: **1:58**
